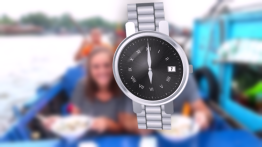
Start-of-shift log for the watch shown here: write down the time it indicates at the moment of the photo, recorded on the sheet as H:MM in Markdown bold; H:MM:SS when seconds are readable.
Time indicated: **6:00**
